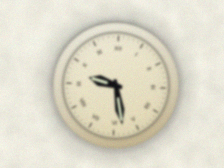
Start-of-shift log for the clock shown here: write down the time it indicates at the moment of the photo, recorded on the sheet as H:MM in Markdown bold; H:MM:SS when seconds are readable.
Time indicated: **9:28**
